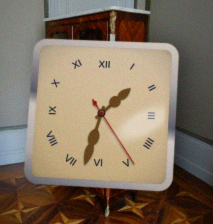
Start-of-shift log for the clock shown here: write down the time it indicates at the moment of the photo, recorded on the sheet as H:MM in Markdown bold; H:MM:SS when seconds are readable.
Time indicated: **1:32:24**
